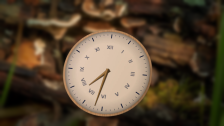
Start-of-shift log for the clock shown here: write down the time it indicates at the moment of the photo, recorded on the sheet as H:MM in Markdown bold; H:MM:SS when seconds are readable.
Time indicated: **7:32**
